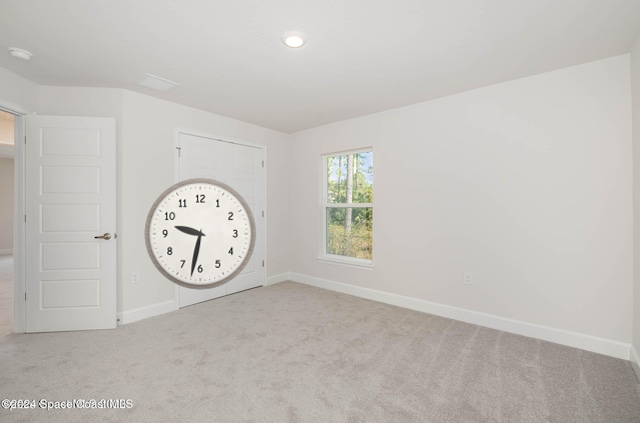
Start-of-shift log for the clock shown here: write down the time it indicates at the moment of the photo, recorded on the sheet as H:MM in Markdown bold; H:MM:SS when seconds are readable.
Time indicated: **9:32**
